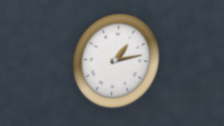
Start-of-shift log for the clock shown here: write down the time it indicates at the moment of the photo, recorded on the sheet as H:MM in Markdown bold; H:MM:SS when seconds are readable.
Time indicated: **1:13**
